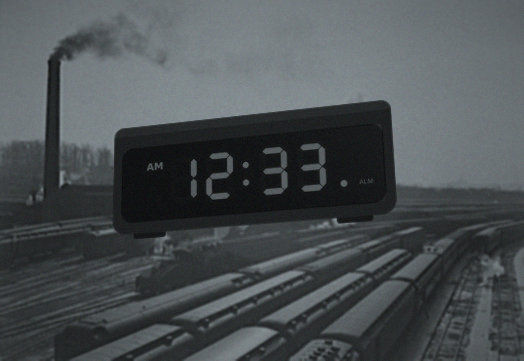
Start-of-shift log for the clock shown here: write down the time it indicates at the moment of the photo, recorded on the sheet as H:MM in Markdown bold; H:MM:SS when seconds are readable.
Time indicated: **12:33**
